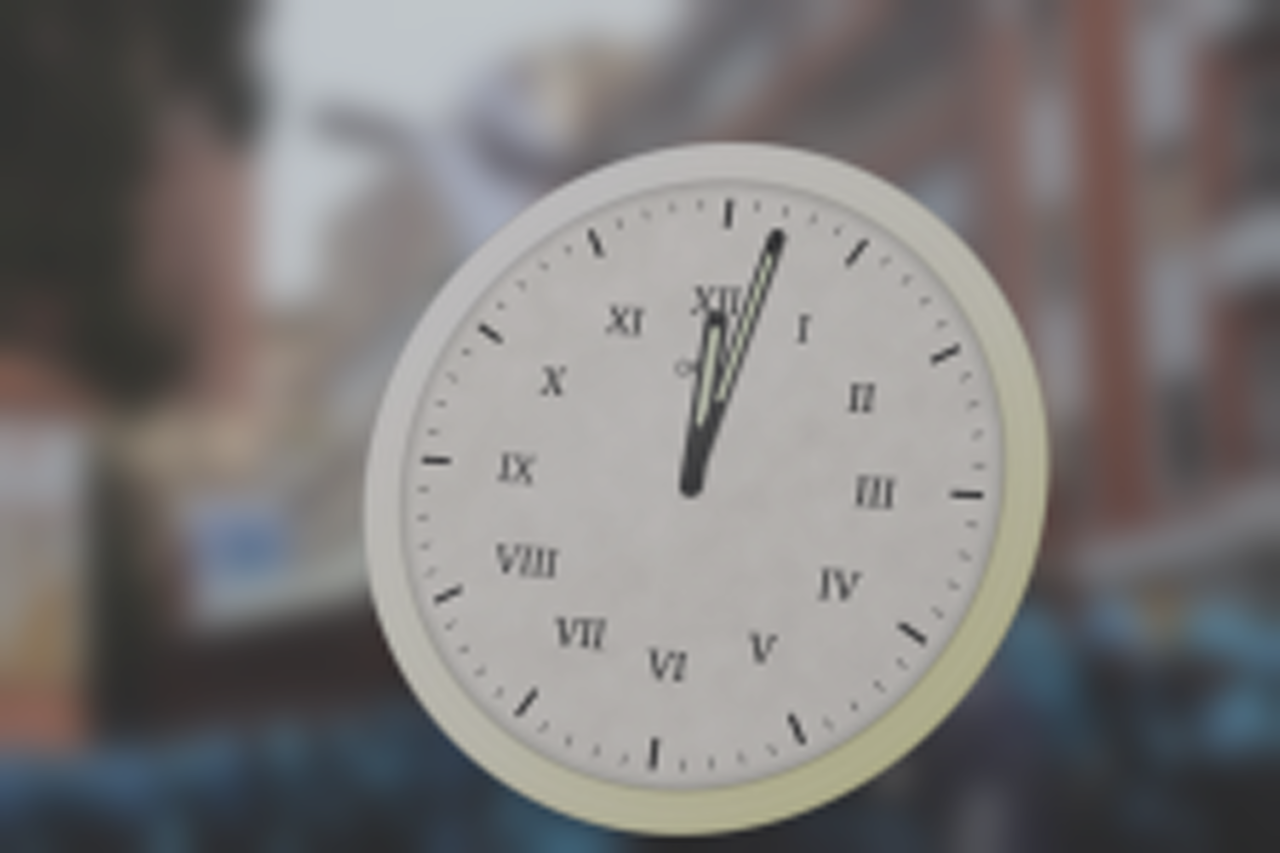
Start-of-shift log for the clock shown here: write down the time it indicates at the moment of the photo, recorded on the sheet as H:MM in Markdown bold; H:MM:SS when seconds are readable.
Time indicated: **12:02**
